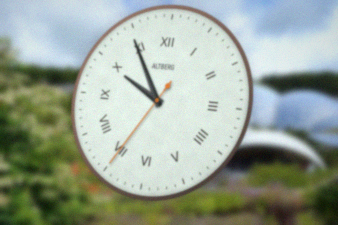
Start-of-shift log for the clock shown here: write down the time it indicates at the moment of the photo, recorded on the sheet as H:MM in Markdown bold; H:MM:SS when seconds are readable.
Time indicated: **9:54:35**
